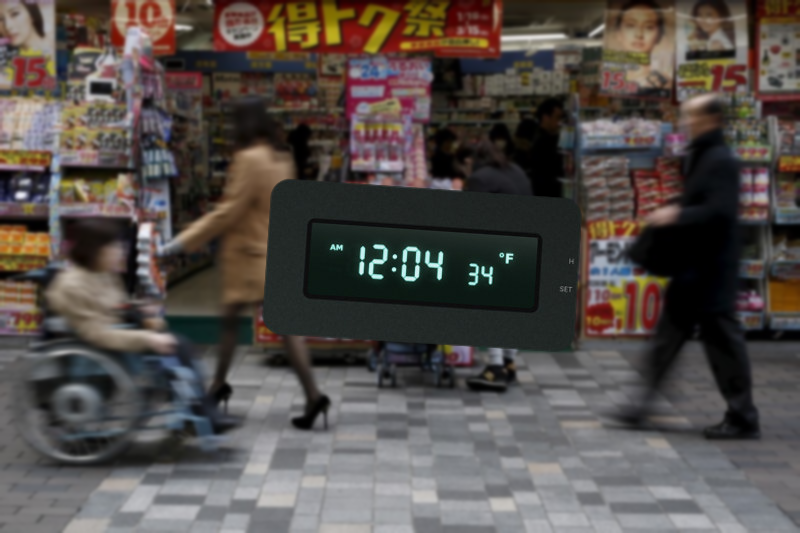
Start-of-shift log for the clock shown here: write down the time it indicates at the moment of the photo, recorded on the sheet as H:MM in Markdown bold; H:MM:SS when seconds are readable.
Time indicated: **12:04**
